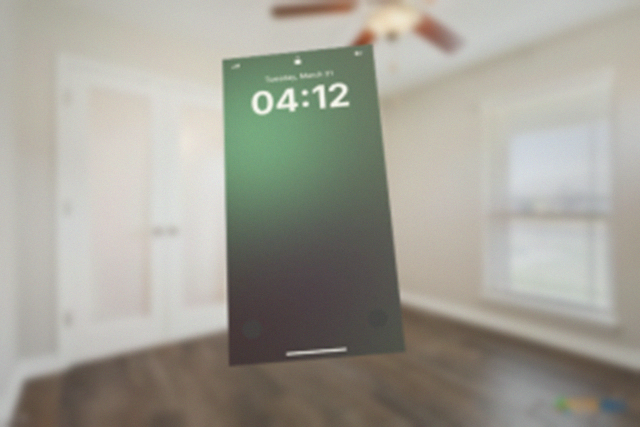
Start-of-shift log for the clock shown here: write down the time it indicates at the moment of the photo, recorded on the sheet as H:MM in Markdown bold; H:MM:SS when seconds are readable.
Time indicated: **4:12**
